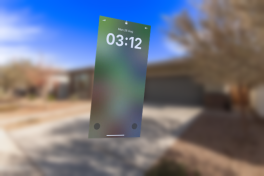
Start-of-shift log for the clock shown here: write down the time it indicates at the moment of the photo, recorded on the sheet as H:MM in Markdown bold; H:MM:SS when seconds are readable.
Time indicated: **3:12**
